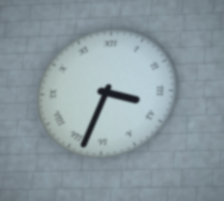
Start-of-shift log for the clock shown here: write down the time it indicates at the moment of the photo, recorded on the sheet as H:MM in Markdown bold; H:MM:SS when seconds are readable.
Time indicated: **3:33**
